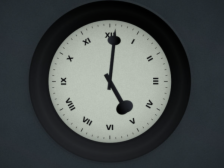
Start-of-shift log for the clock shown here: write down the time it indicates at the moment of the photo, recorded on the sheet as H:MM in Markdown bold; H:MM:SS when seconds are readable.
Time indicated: **5:01**
